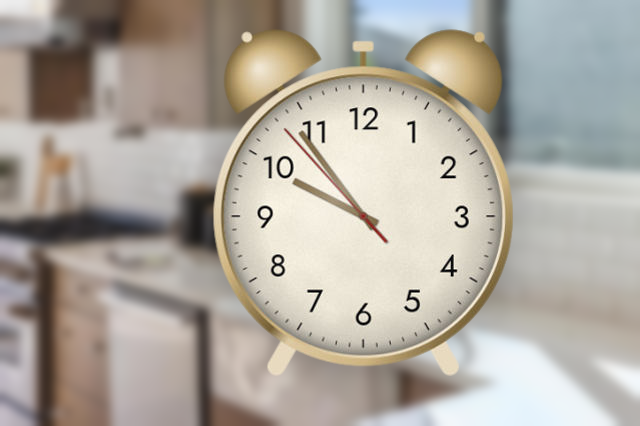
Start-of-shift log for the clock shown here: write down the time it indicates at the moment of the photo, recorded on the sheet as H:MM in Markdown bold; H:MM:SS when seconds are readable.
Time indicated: **9:53:53**
